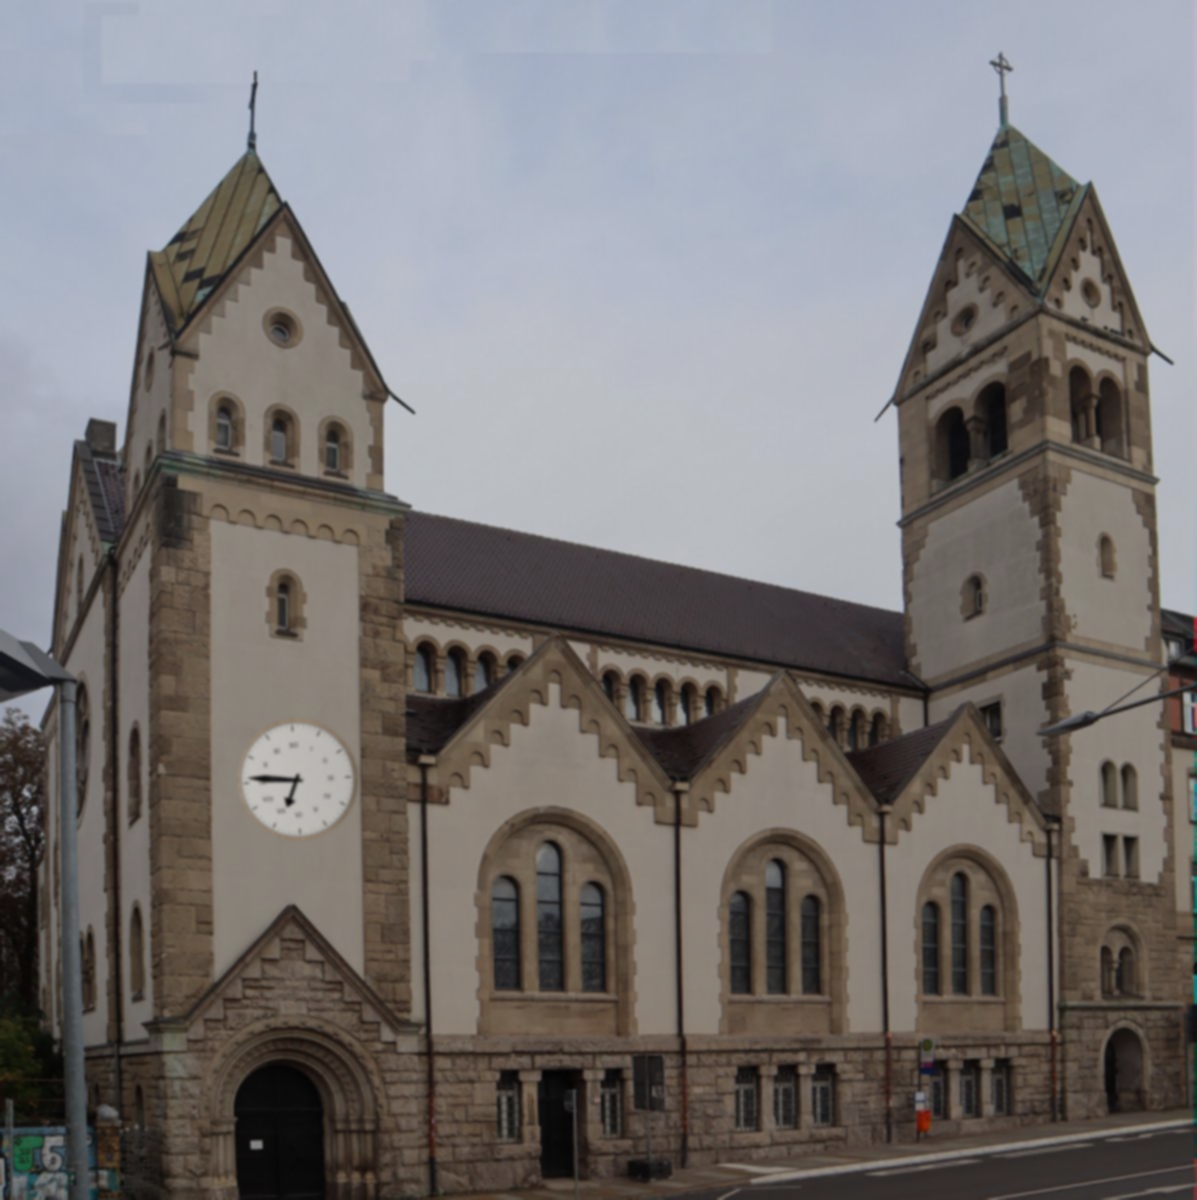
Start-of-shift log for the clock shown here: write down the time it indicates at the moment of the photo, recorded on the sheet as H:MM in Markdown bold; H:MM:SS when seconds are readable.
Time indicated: **6:46**
